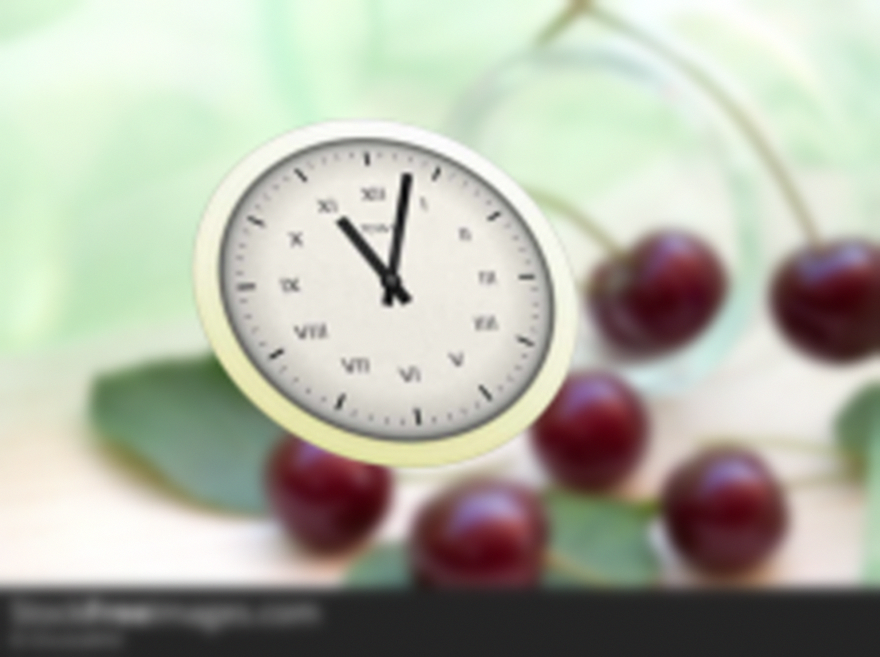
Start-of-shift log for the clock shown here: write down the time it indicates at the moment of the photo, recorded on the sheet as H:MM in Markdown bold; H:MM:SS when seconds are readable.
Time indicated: **11:03**
